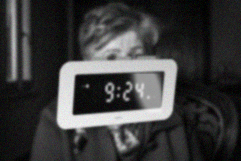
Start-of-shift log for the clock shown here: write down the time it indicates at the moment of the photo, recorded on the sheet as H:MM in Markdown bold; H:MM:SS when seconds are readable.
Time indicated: **9:24**
